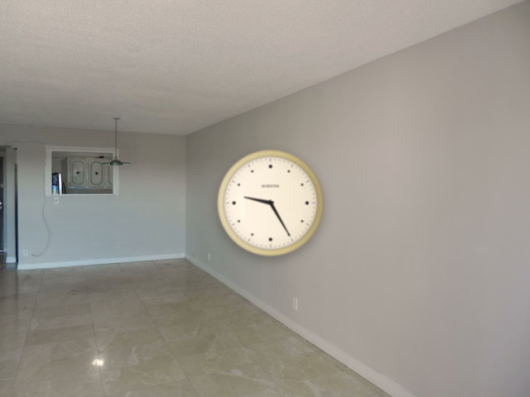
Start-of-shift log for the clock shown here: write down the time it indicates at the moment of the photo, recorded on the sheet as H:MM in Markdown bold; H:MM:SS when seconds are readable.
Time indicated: **9:25**
